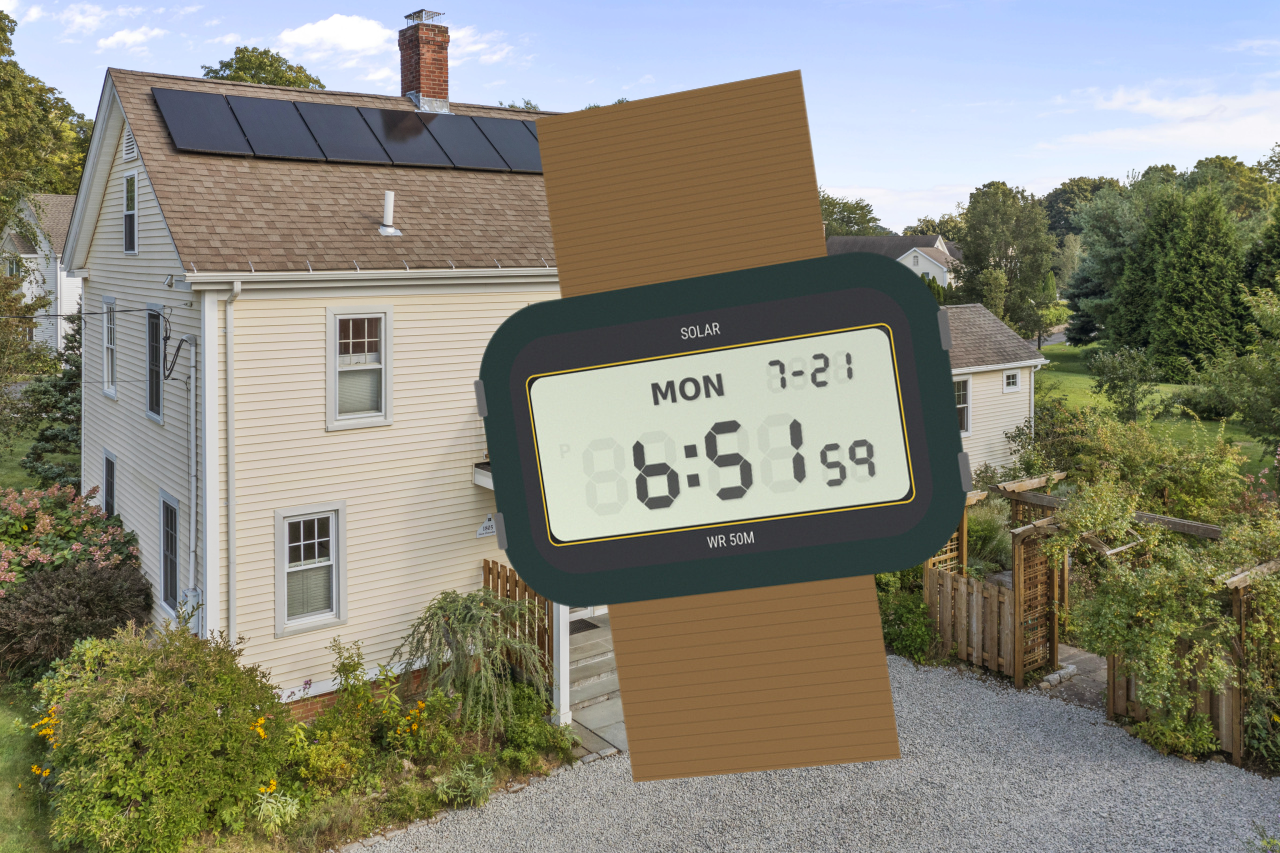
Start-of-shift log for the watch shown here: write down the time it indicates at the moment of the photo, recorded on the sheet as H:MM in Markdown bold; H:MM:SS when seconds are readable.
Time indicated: **6:51:59**
